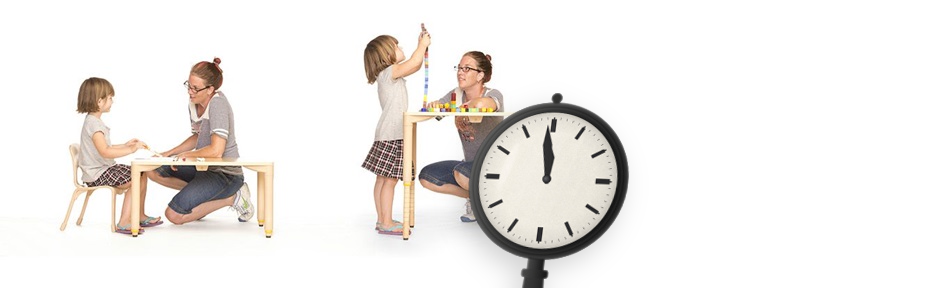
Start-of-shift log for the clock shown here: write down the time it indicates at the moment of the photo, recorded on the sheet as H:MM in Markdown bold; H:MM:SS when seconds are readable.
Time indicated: **11:59**
